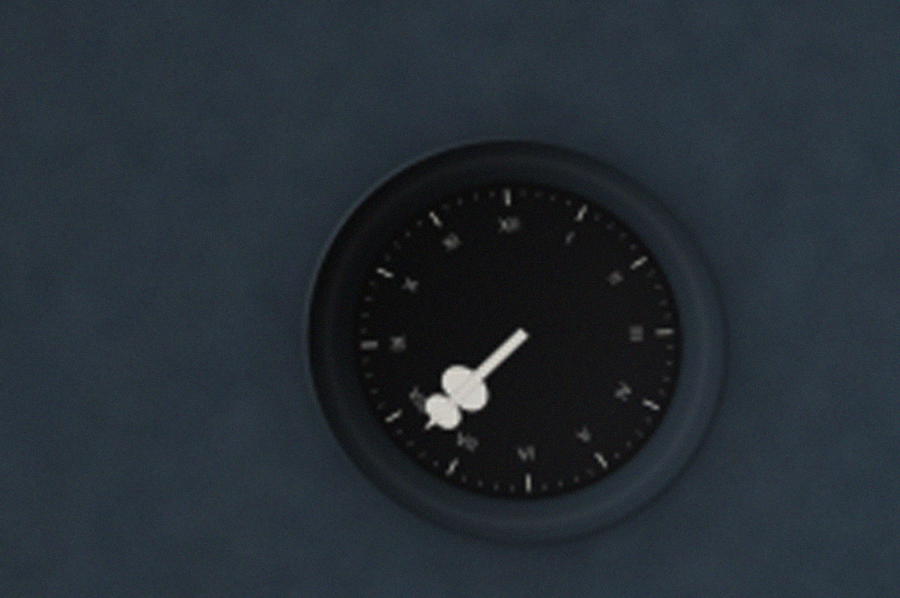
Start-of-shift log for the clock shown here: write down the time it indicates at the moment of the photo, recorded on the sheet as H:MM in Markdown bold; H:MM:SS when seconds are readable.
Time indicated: **7:38**
